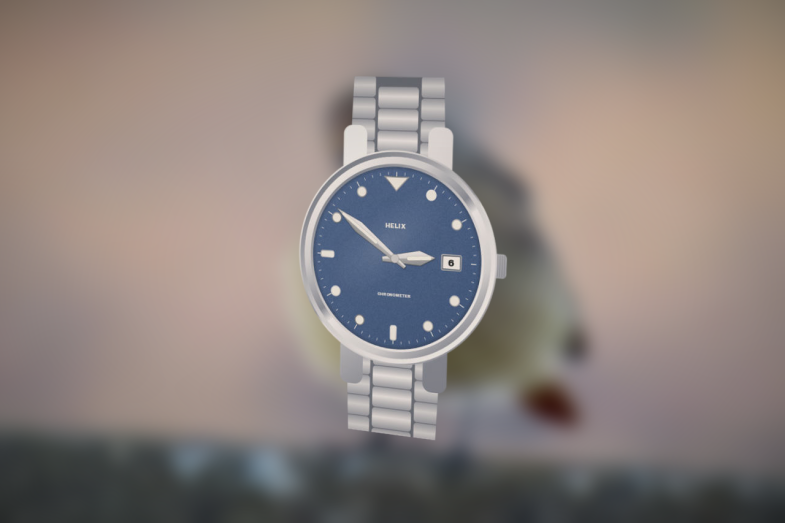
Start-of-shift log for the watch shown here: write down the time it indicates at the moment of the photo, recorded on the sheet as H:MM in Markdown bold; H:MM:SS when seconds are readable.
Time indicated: **2:51**
